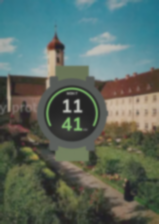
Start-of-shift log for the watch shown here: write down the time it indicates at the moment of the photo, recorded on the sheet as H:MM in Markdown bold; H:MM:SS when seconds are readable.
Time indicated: **11:41**
